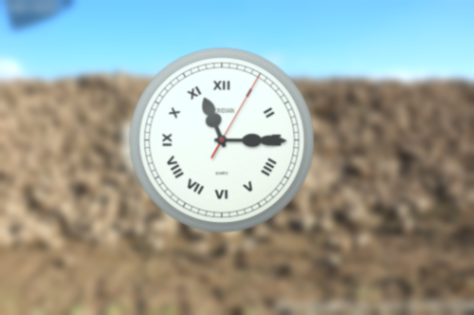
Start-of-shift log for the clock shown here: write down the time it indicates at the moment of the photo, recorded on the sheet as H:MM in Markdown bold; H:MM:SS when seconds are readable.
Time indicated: **11:15:05**
